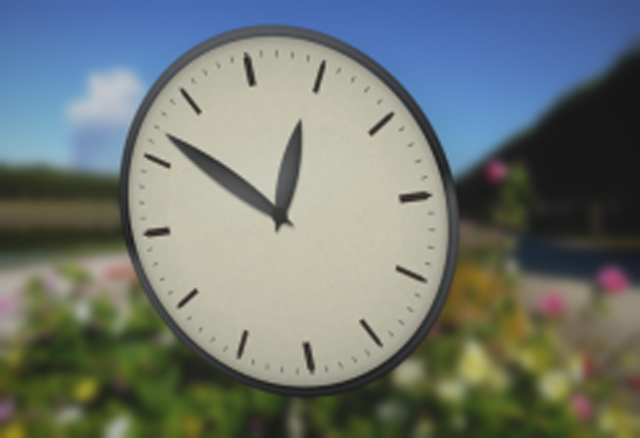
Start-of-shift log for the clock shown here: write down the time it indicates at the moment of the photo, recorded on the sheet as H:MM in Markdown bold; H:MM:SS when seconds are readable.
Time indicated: **12:52**
